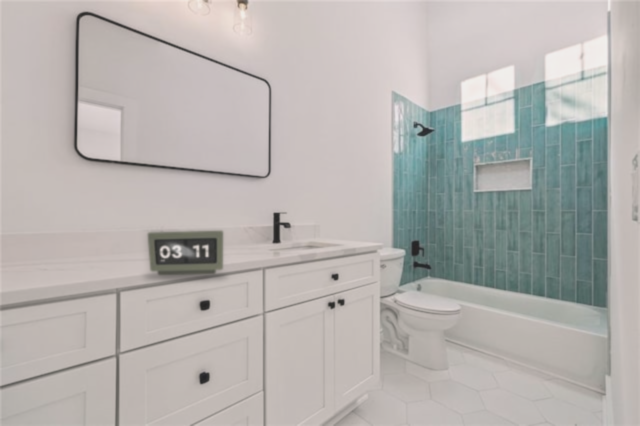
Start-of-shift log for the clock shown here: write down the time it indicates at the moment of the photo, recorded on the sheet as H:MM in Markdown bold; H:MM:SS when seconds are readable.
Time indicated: **3:11**
